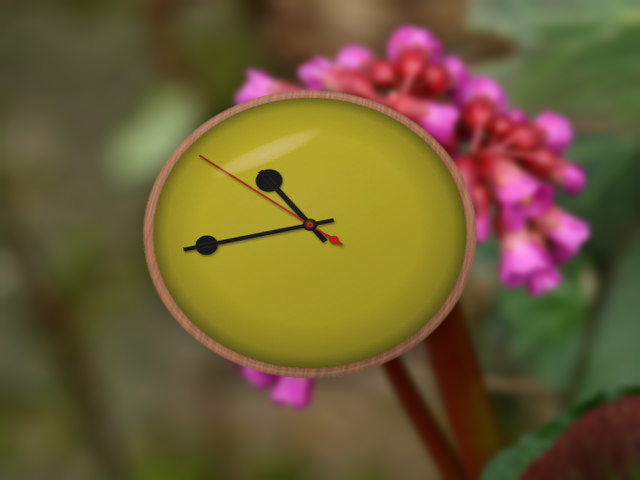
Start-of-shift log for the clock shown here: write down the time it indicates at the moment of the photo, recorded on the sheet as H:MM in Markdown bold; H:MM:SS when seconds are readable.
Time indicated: **10:42:51**
